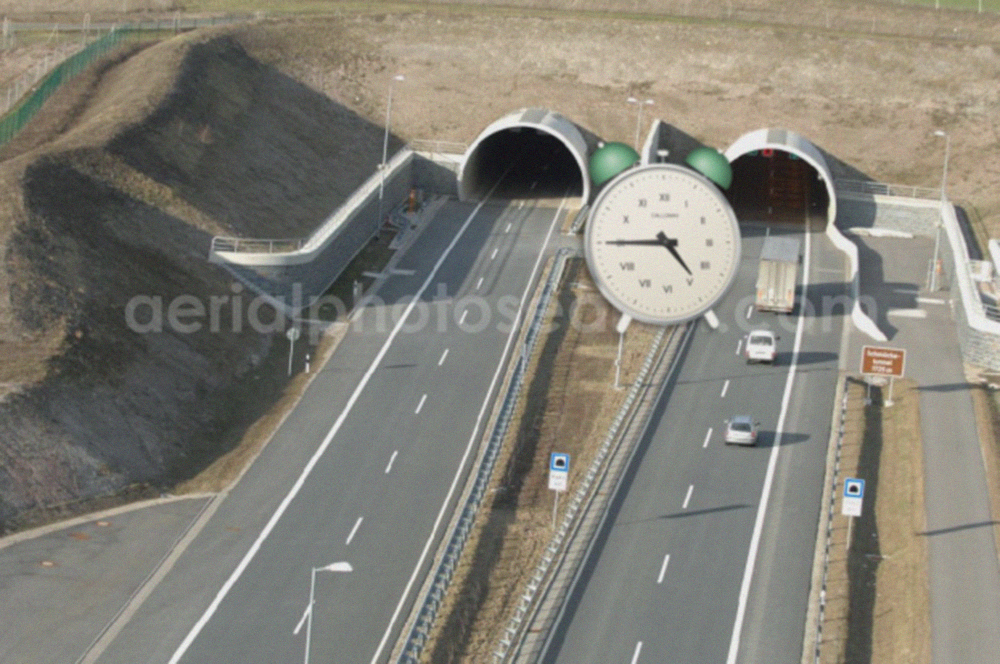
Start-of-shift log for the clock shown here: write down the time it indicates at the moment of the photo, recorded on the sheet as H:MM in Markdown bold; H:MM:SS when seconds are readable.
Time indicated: **4:45**
